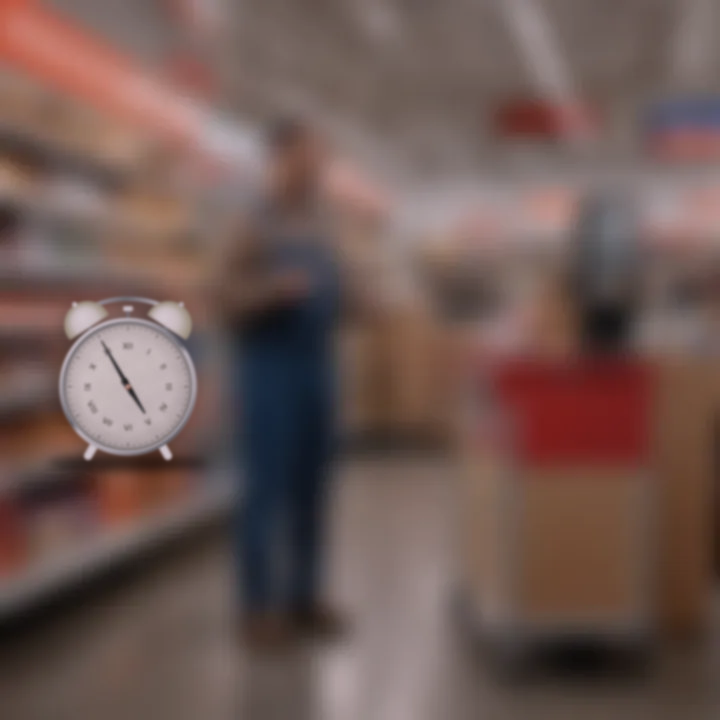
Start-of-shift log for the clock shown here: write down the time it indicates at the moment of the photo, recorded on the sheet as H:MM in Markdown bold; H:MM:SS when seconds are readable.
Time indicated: **4:55**
